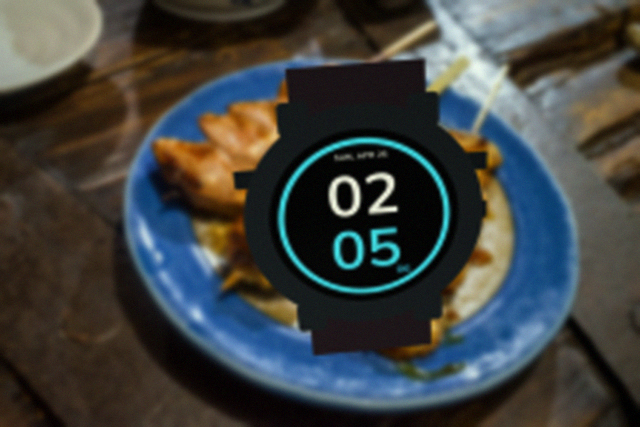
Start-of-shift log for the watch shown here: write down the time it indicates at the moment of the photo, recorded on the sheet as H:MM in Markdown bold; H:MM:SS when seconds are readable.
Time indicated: **2:05**
